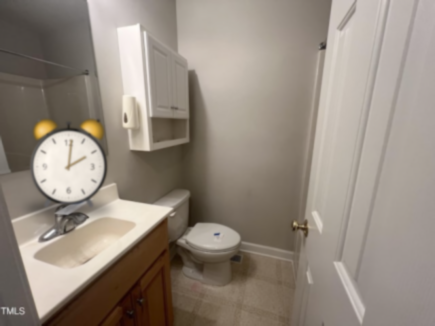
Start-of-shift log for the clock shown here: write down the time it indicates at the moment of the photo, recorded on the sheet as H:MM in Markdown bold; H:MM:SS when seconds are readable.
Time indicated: **2:01**
